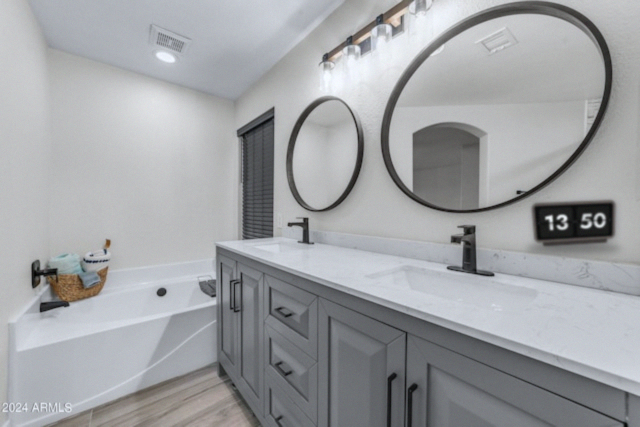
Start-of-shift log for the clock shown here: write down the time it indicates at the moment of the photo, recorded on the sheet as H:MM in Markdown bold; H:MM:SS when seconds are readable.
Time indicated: **13:50**
